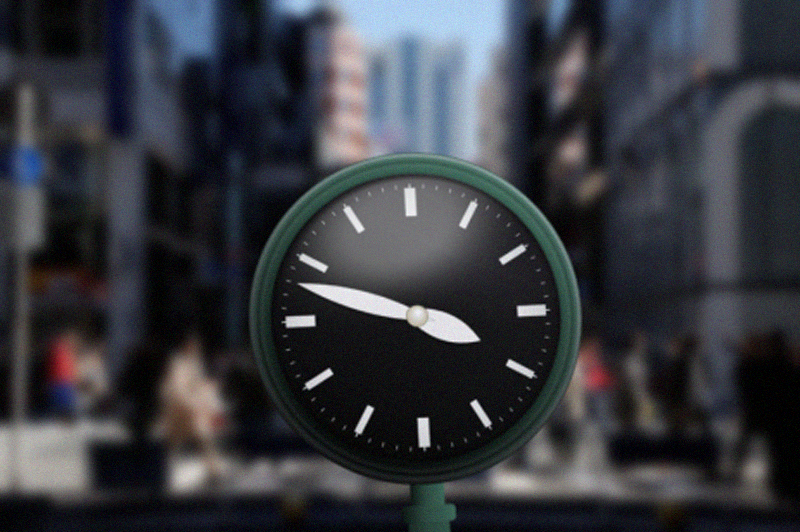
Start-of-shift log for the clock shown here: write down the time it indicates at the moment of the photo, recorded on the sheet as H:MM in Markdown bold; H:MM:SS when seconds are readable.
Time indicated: **3:48**
